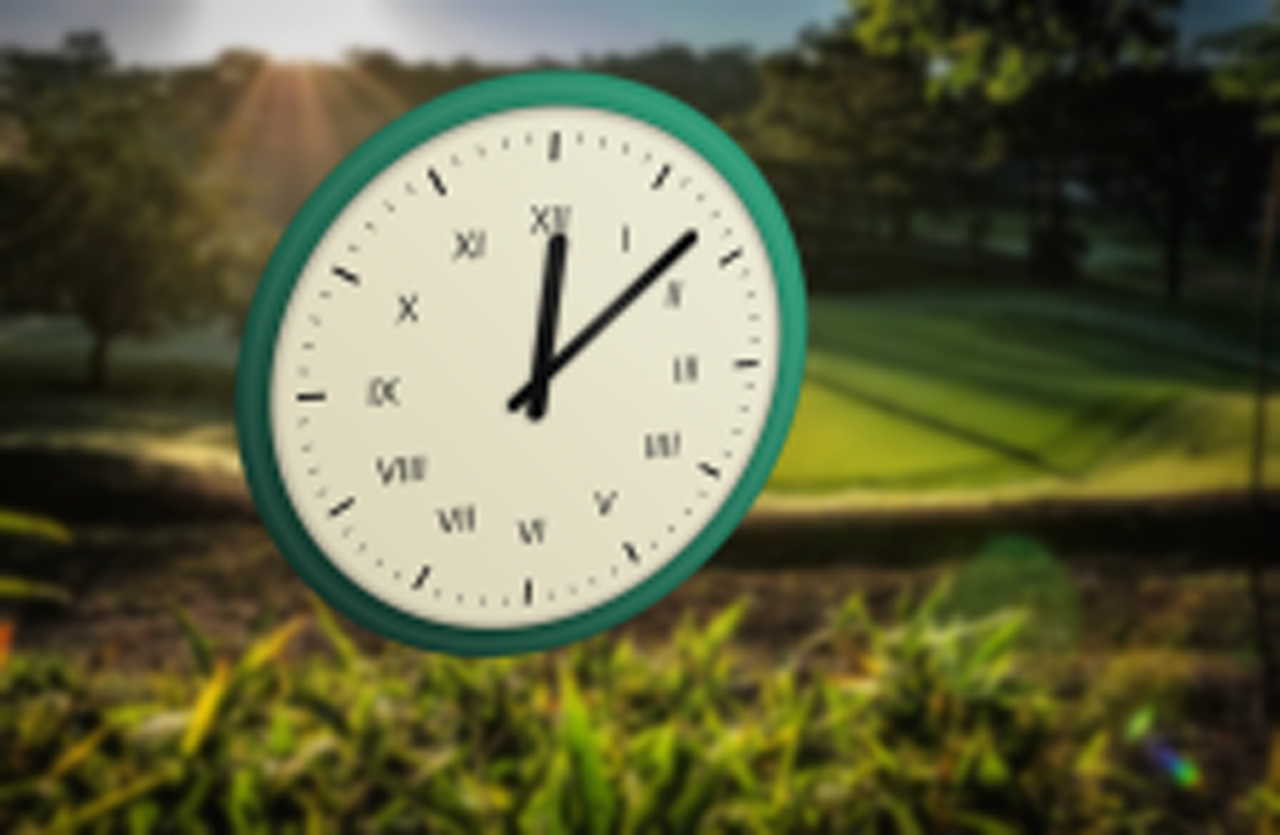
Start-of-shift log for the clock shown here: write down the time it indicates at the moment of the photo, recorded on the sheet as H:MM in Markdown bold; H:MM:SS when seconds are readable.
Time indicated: **12:08**
